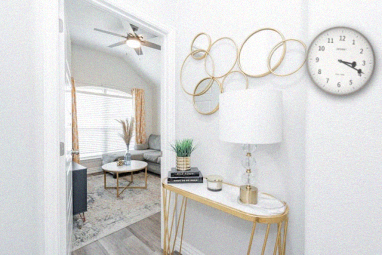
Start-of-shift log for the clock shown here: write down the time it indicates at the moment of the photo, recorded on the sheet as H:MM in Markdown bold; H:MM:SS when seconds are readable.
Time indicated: **3:19**
